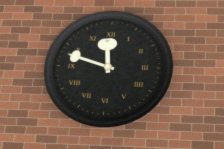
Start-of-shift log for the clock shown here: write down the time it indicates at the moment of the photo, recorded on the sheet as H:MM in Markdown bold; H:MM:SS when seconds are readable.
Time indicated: **11:48**
